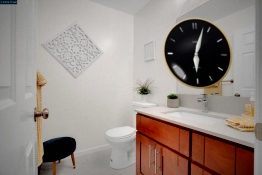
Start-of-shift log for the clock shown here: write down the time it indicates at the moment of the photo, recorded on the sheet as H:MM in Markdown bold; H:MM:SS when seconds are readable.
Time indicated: **6:03**
